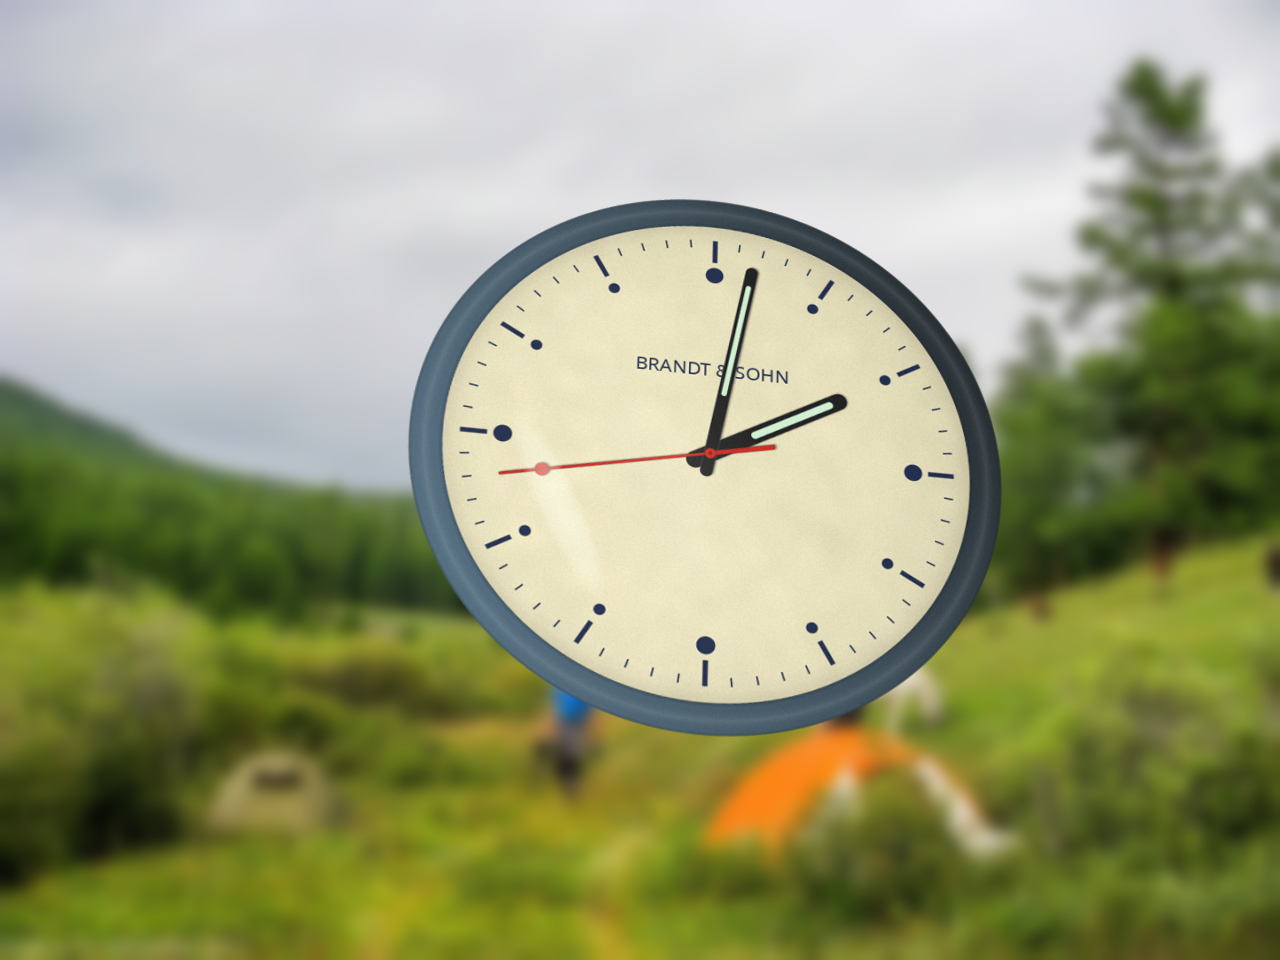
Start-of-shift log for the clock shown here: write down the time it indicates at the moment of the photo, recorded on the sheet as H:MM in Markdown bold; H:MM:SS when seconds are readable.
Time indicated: **2:01:43**
